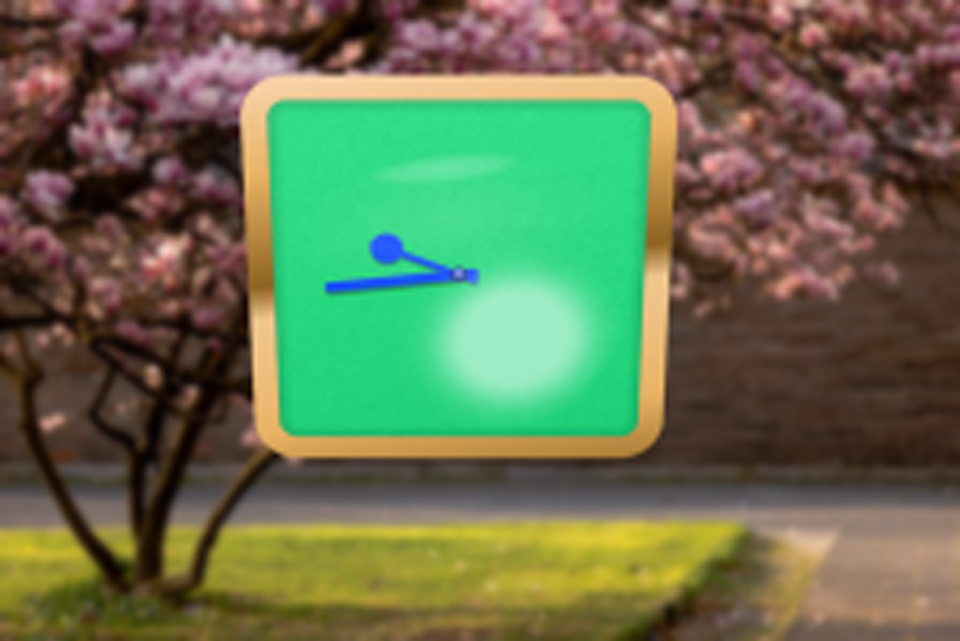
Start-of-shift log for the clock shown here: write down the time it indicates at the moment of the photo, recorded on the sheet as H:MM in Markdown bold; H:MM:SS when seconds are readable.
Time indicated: **9:44**
